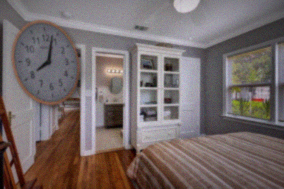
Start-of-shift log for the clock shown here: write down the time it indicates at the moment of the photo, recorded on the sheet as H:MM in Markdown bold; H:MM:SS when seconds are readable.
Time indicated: **8:03**
